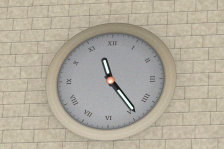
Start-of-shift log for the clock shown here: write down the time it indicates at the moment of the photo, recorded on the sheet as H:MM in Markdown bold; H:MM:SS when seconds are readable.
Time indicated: **11:24**
